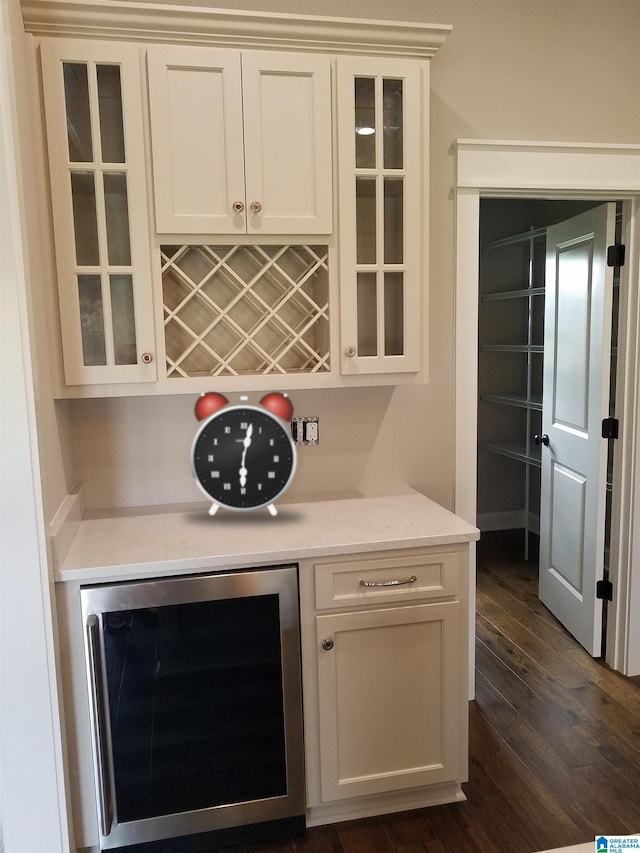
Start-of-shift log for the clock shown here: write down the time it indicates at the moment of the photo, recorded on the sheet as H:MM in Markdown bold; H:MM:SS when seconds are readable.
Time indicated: **6:02**
